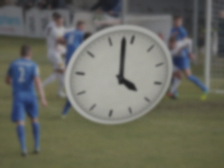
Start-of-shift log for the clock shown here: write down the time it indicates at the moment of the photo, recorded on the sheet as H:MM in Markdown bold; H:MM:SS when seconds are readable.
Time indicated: **3:58**
